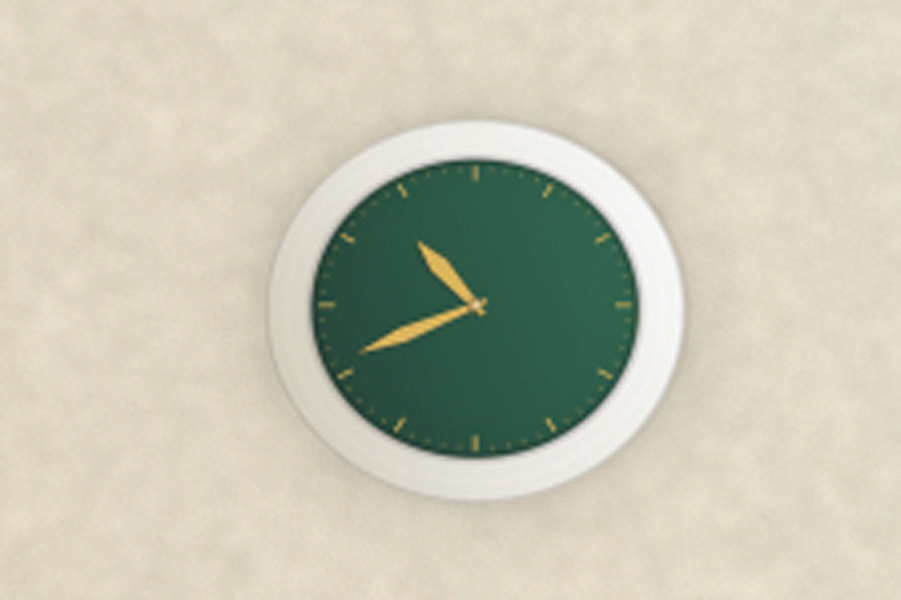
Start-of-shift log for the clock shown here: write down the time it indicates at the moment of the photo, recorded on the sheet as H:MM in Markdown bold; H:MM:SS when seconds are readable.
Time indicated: **10:41**
